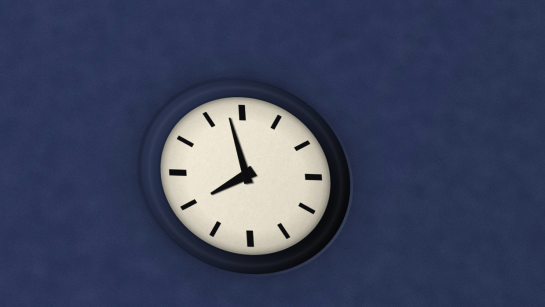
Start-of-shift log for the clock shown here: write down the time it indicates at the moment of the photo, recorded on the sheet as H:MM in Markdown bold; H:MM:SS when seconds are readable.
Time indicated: **7:58**
